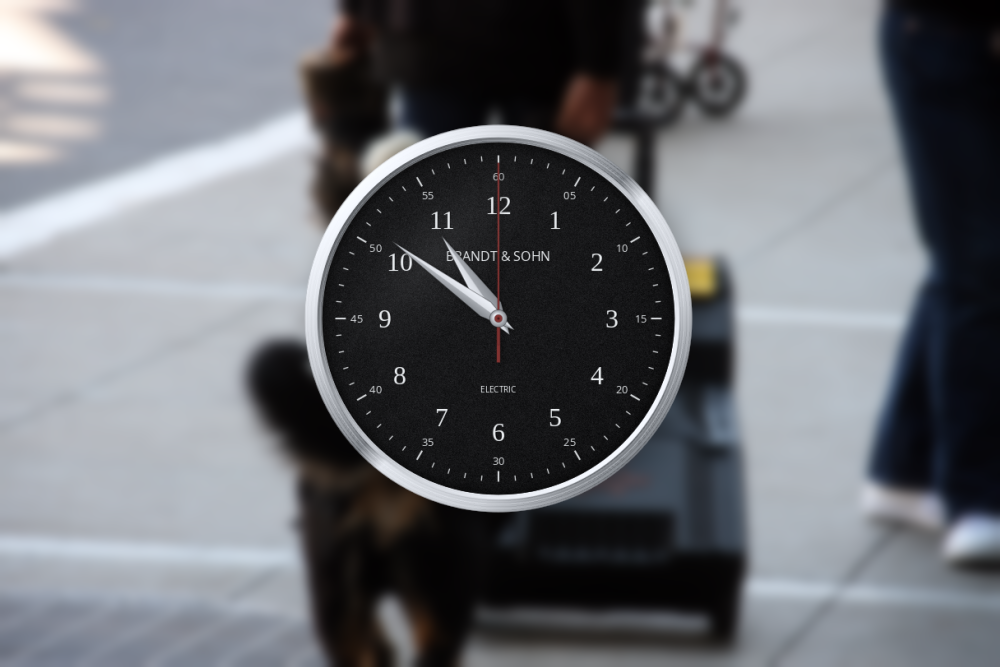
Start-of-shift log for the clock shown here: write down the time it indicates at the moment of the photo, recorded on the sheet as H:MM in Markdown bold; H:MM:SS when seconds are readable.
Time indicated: **10:51:00**
